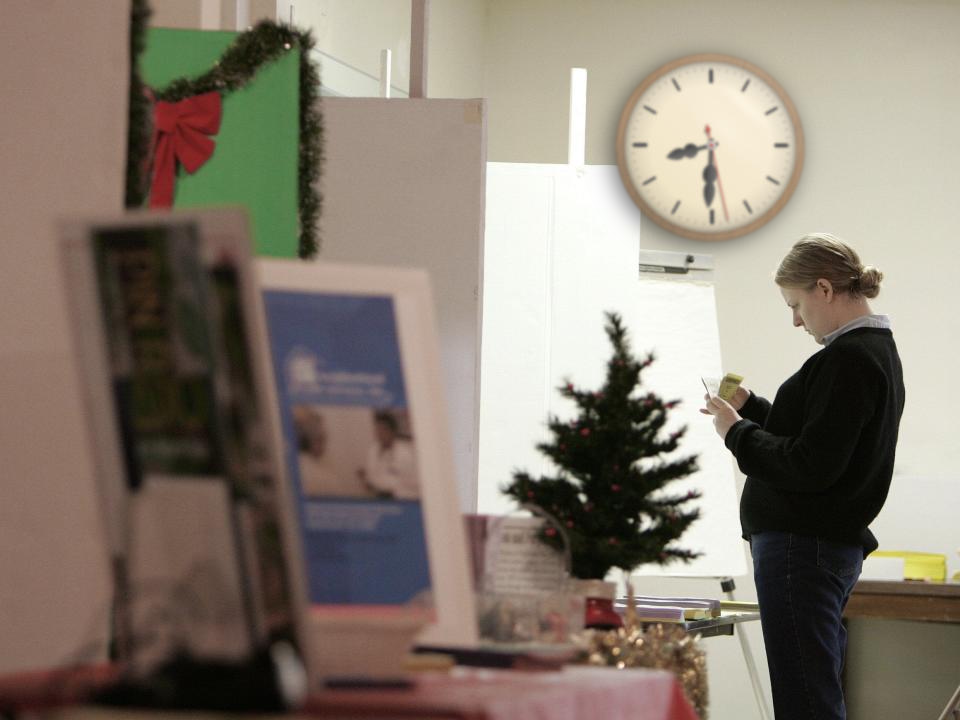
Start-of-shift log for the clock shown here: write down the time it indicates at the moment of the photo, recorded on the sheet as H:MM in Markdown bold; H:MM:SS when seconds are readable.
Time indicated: **8:30:28**
